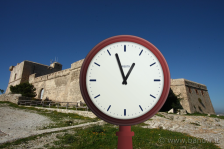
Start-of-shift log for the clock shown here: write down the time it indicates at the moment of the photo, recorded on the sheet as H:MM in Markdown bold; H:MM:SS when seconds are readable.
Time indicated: **12:57**
